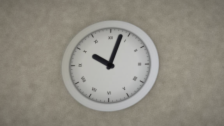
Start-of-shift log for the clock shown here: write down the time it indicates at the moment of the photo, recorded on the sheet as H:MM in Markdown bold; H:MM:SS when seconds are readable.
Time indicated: **10:03**
